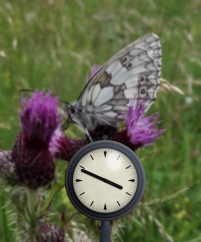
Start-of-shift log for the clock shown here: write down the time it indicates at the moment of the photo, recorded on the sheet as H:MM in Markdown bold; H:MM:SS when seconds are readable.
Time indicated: **3:49**
